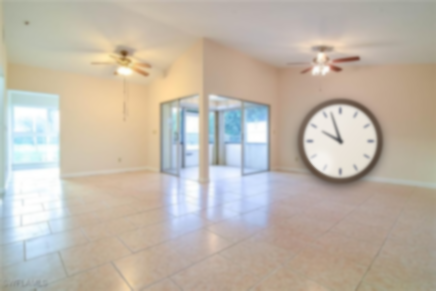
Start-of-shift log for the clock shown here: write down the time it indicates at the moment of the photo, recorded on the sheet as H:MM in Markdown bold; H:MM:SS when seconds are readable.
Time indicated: **9:57**
